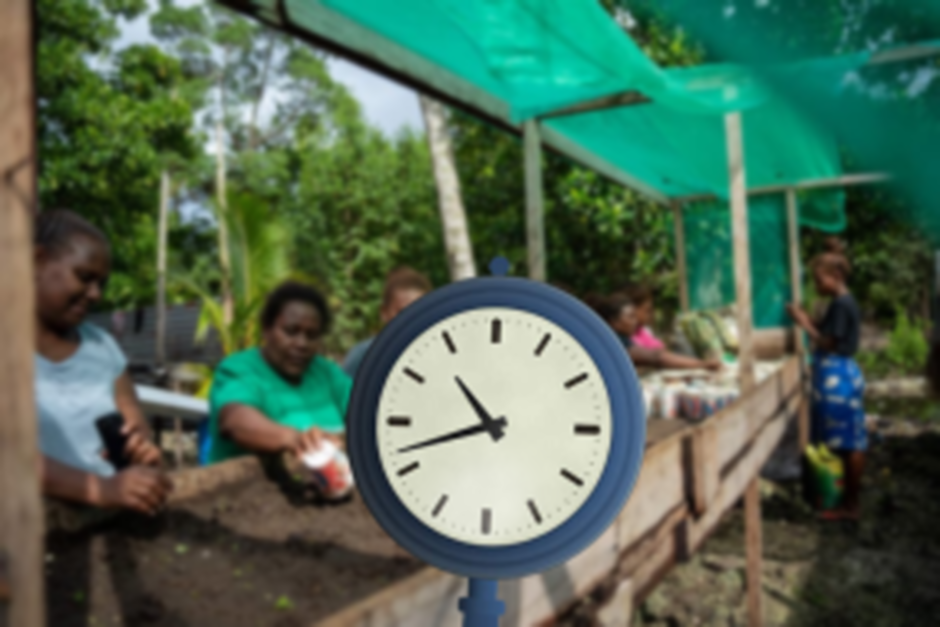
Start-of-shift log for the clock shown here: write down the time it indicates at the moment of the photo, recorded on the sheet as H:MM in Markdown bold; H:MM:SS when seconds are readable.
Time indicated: **10:42**
